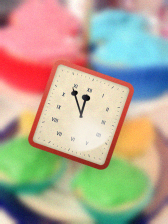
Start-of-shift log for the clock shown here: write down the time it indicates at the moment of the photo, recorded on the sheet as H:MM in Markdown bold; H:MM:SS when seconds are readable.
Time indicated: **11:54**
